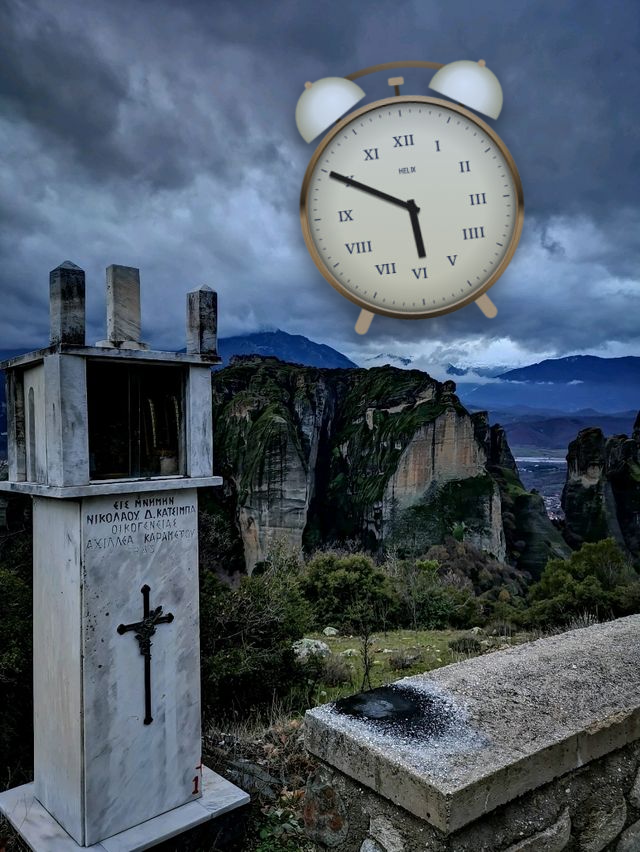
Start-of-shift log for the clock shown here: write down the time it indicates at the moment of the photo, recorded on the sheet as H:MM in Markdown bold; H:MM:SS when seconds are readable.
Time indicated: **5:50**
